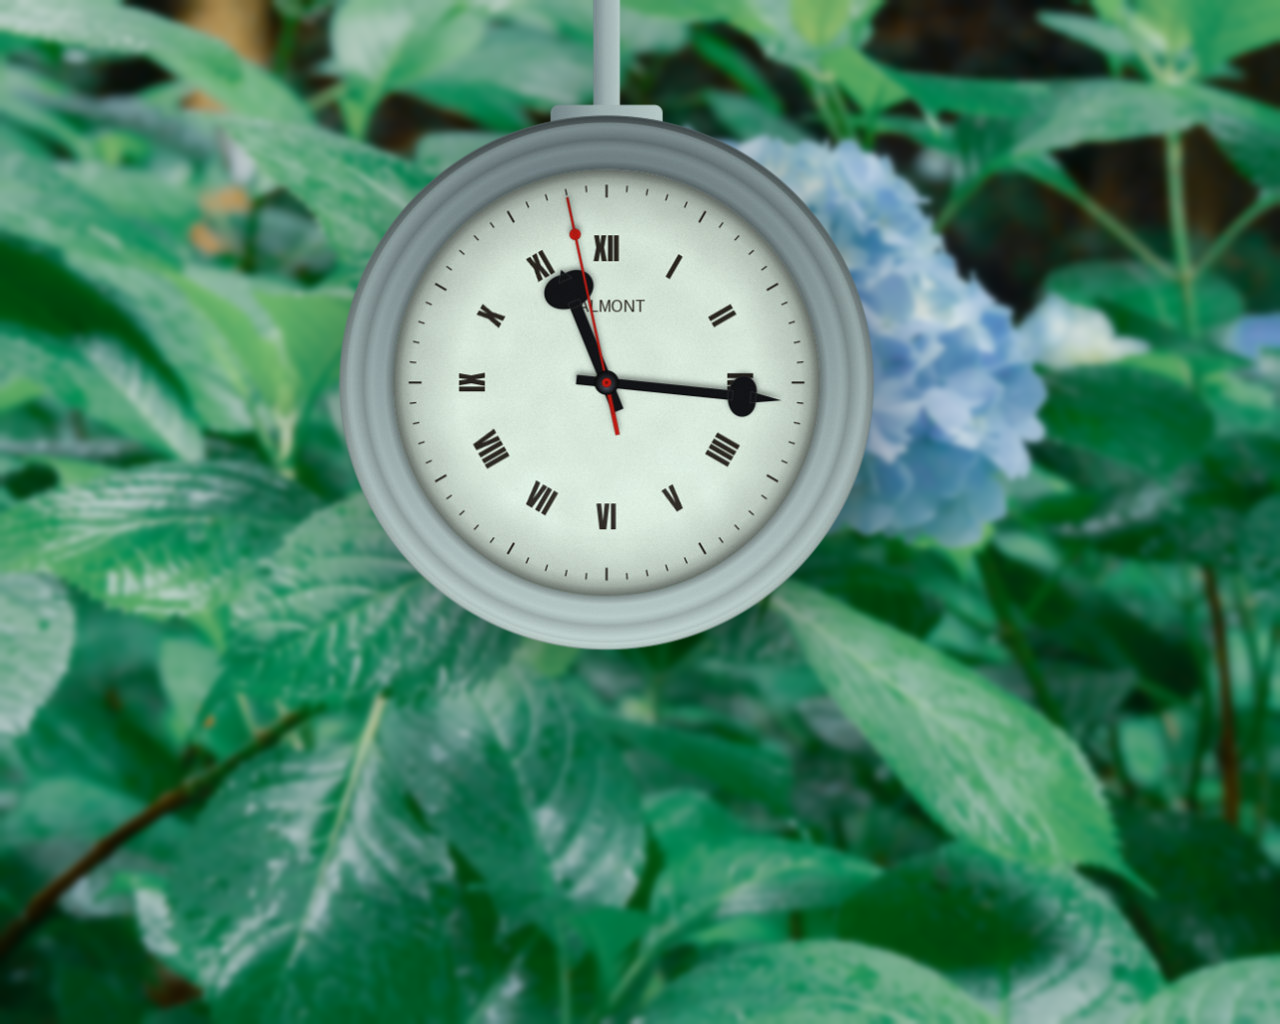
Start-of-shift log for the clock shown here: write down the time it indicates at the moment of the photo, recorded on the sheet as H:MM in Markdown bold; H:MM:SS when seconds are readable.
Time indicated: **11:15:58**
